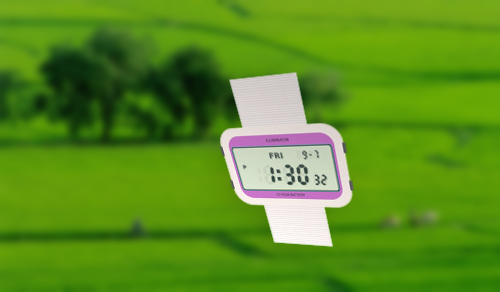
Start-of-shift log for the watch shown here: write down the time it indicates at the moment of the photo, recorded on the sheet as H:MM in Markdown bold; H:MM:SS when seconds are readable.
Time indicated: **1:30:32**
